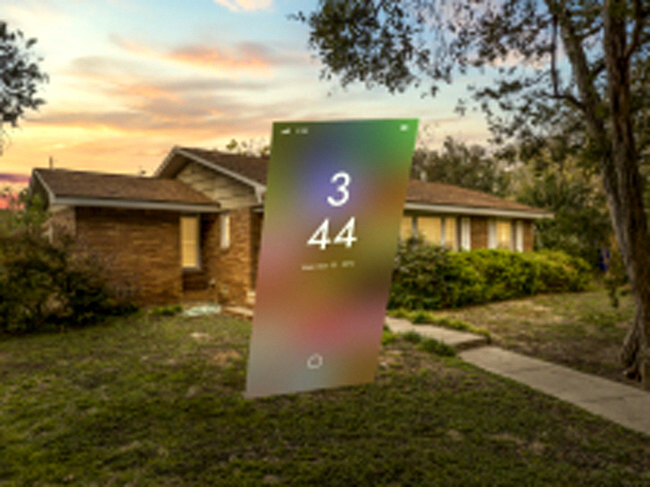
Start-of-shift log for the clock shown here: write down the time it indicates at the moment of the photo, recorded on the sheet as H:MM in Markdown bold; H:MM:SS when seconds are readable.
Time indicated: **3:44**
